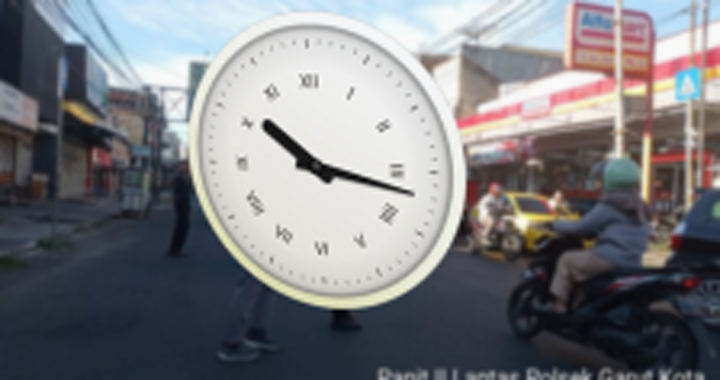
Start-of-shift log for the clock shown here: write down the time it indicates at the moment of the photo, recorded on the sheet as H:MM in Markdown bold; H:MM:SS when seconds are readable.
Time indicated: **10:17**
